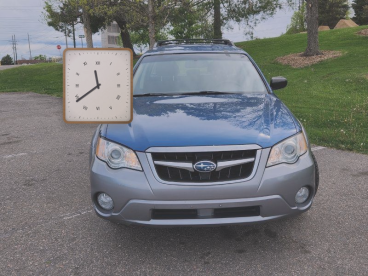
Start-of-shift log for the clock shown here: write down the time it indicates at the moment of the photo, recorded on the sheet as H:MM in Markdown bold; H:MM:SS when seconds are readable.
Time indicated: **11:39**
